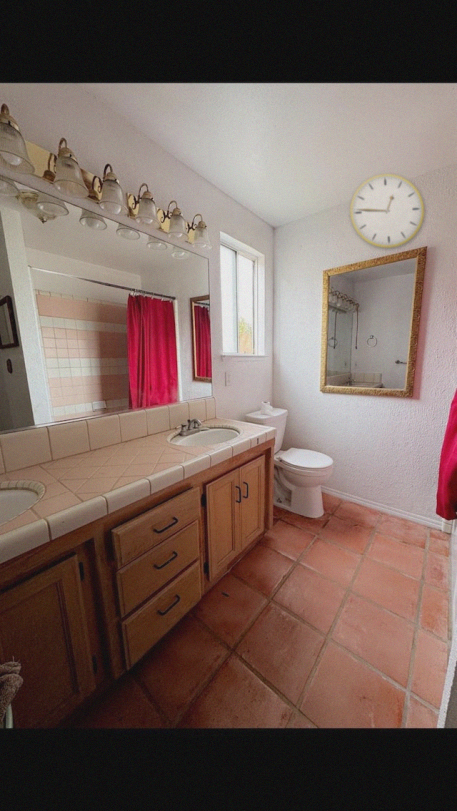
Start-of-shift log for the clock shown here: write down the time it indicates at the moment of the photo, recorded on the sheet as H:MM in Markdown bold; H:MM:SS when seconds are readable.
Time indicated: **12:46**
